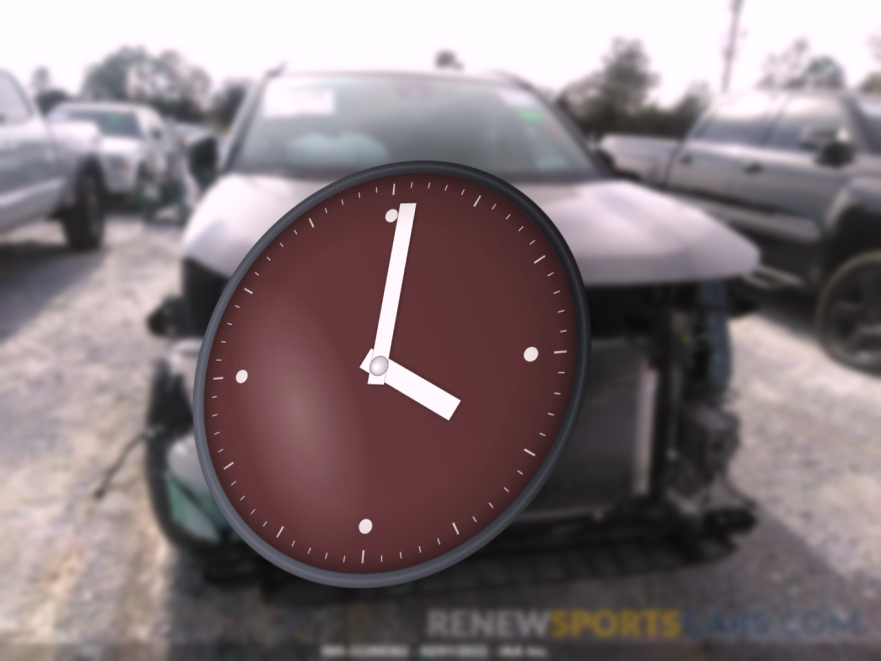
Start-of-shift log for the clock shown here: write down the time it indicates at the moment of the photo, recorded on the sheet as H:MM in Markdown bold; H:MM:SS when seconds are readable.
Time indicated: **4:01**
